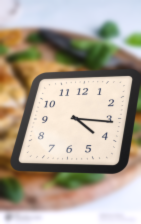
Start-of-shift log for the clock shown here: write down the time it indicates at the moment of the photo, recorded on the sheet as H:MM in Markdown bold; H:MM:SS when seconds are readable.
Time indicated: **4:16**
